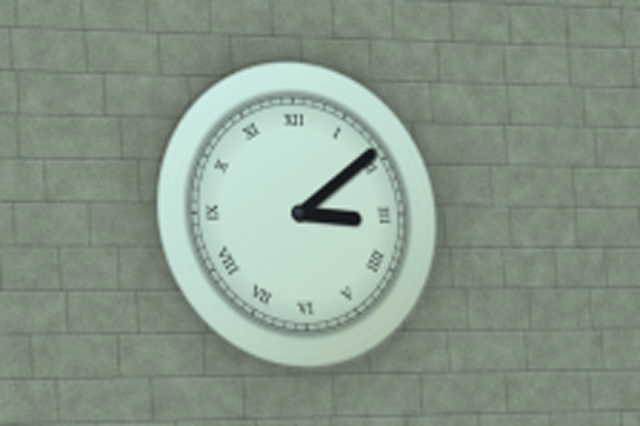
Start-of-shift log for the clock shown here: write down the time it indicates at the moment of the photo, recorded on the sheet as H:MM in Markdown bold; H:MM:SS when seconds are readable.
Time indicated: **3:09**
